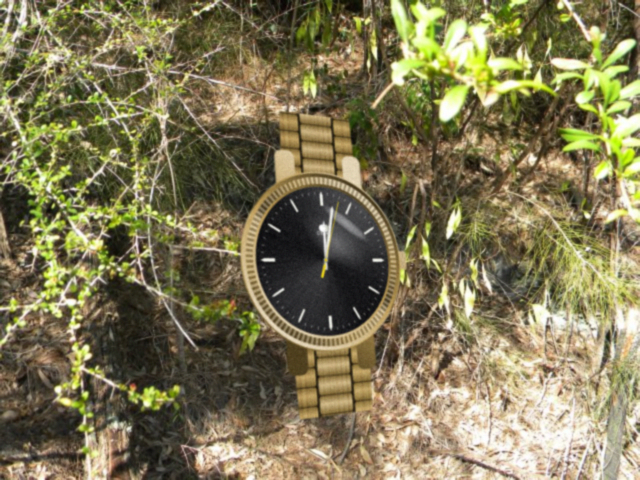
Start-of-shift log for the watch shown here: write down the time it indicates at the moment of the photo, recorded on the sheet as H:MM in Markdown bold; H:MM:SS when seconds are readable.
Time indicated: **12:02:03**
